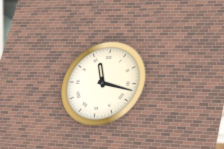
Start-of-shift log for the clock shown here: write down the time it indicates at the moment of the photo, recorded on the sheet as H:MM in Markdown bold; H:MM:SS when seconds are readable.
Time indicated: **11:17**
